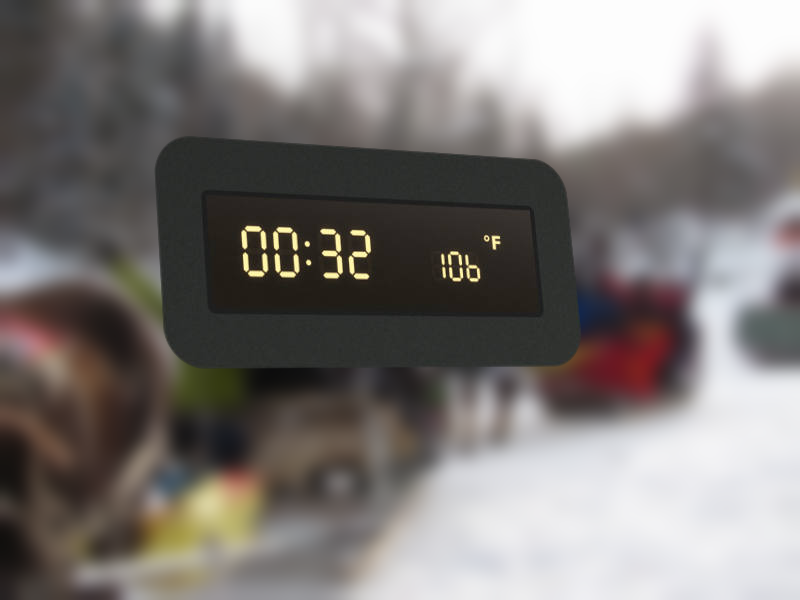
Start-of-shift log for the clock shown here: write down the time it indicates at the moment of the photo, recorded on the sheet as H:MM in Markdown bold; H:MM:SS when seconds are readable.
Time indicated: **0:32**
